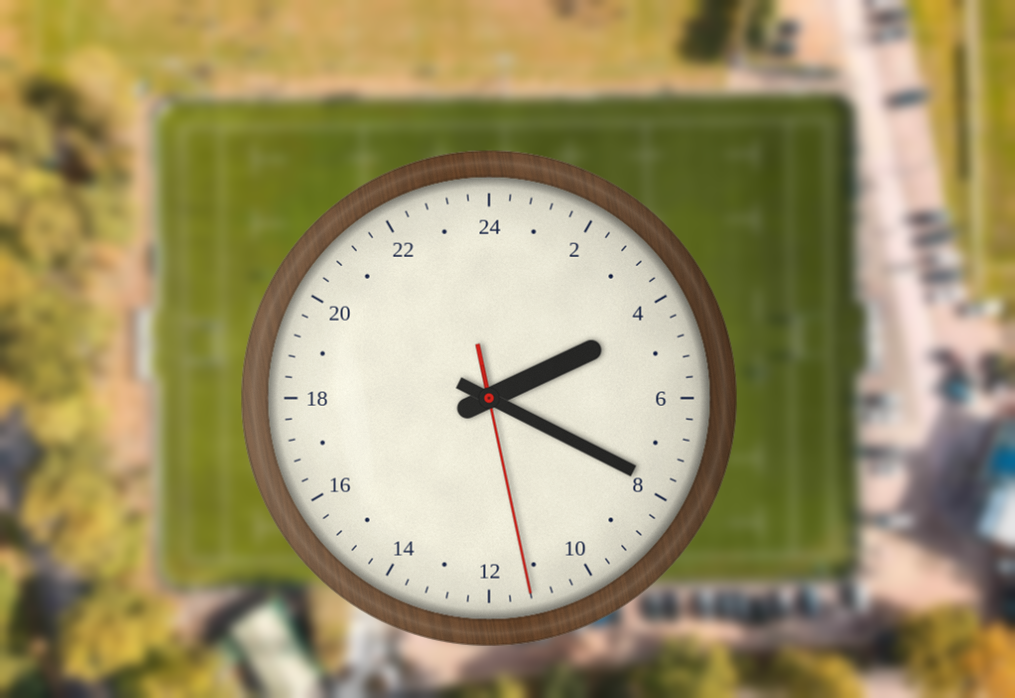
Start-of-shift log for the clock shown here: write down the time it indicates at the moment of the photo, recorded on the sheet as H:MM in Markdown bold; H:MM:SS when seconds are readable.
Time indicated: **4:19:28**
